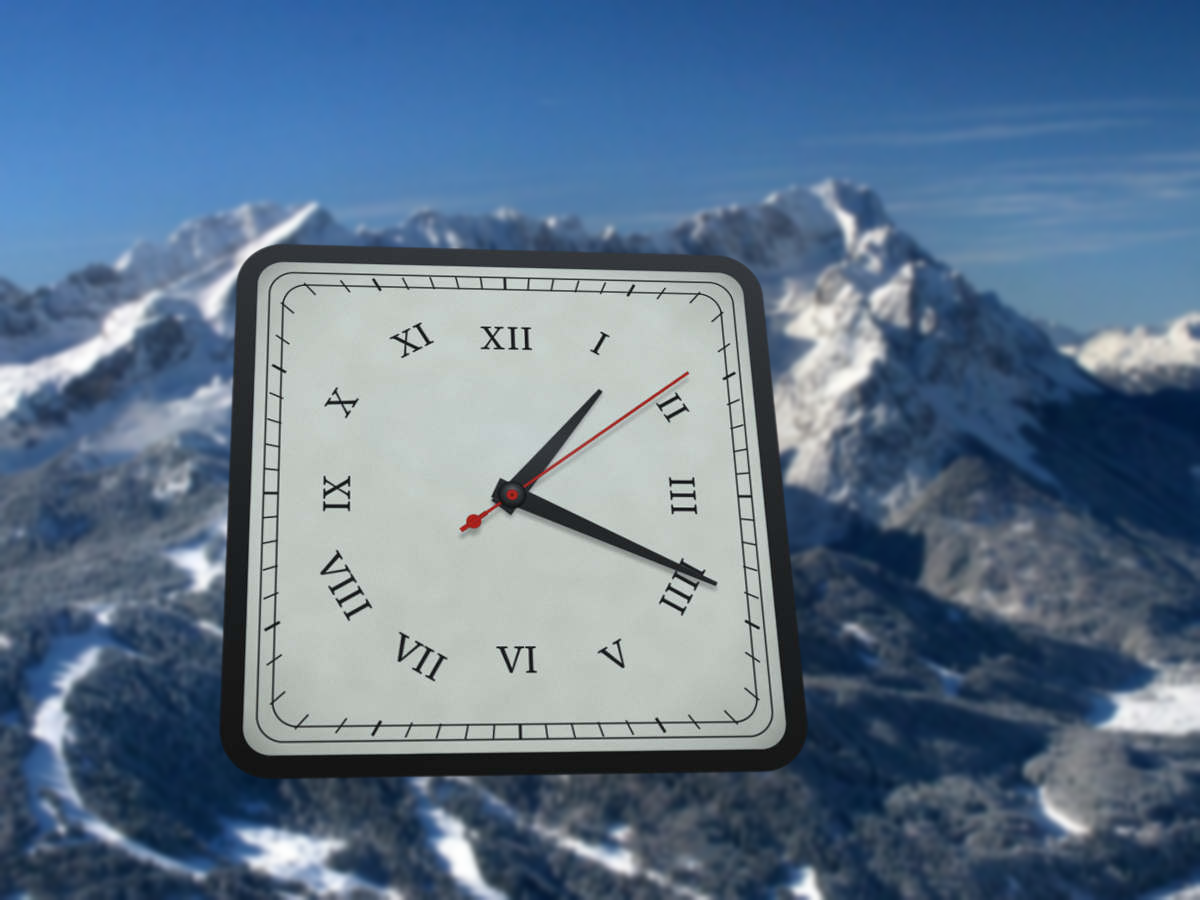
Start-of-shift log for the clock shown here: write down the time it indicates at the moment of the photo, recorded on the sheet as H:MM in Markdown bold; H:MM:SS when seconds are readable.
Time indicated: **1:19:09**
